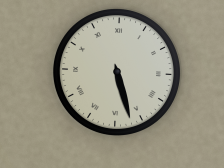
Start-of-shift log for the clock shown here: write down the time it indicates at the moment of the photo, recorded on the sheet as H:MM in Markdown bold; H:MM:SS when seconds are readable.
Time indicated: **5:27**
